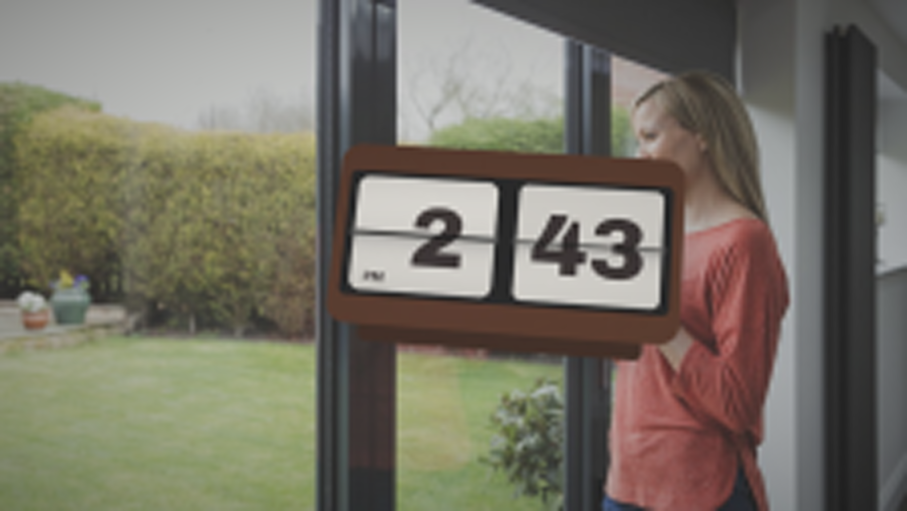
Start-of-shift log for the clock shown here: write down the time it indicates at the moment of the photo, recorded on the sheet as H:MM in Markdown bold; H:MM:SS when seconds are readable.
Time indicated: **2:43**
